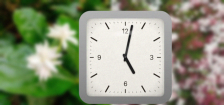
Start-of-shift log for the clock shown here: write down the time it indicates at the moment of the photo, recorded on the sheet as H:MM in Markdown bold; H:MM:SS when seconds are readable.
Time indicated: **5:02**
